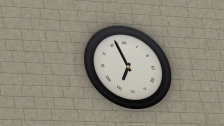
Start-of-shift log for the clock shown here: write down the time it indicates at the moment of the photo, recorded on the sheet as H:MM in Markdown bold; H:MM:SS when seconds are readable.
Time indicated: **6:57**
